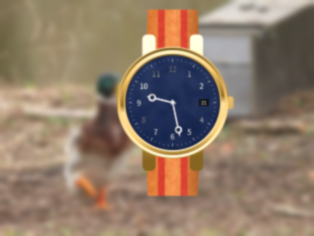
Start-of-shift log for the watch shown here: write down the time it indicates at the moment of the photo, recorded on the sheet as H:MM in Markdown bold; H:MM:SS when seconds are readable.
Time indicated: **9:28**
